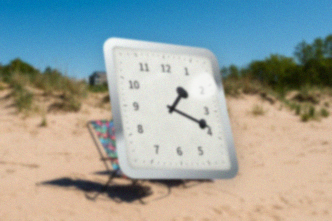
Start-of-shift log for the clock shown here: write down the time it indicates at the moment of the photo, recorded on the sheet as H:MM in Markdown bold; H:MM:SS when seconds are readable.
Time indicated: **1:19**
